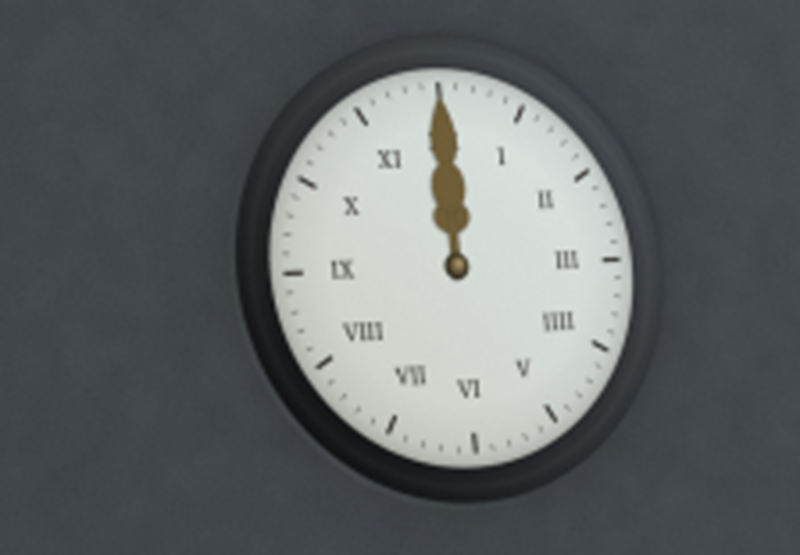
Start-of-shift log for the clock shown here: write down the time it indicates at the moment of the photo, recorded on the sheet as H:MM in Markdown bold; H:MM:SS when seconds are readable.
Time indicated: **12:00**
